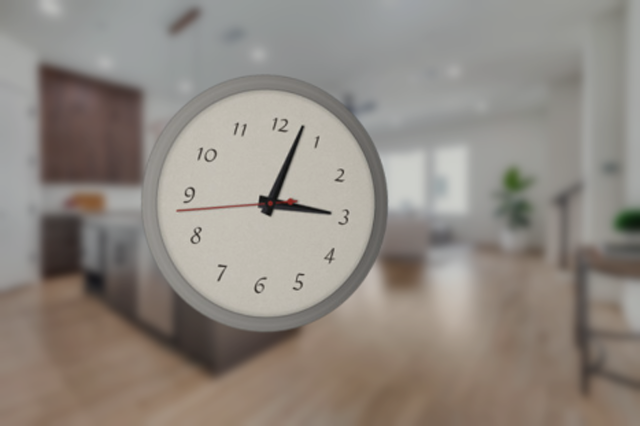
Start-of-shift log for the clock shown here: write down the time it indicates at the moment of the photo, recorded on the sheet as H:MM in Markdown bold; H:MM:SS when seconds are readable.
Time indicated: **3:02:43**
